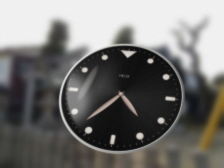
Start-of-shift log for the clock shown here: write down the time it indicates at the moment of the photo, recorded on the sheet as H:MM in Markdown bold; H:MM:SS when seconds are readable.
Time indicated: **4:37**
